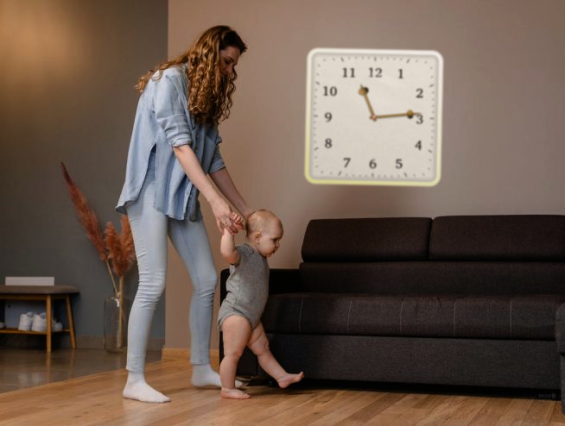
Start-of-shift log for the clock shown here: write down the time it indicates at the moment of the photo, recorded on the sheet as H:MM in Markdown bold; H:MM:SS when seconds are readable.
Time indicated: **11:14**
